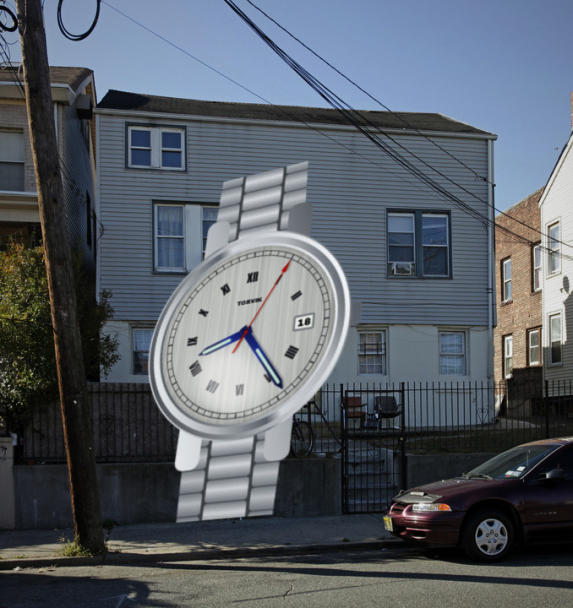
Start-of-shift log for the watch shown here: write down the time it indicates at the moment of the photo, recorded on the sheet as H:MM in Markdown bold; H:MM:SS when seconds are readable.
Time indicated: **8:24:05**
